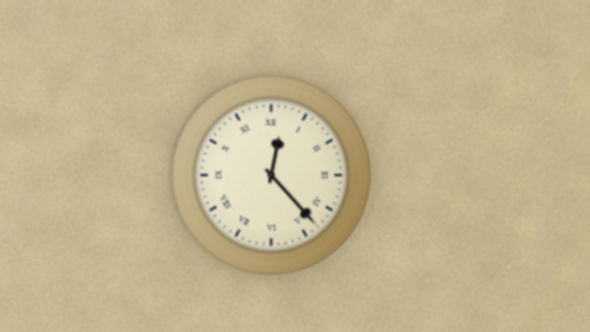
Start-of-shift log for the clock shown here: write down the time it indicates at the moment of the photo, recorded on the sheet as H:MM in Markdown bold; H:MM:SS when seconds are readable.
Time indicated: **12:23**
